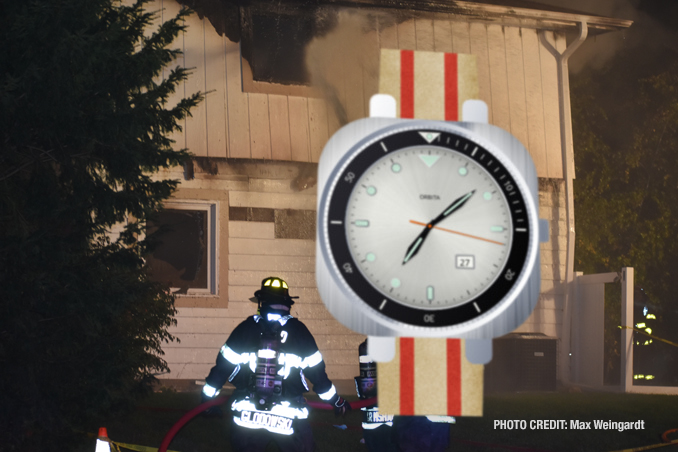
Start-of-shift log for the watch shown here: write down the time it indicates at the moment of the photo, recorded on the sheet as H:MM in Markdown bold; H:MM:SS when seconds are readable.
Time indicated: **7:08:17**
